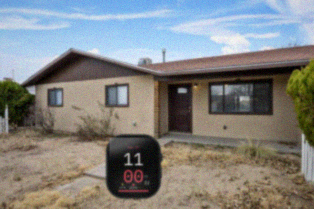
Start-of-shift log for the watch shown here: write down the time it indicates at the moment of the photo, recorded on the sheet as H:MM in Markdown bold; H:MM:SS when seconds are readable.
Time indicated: **11:00**
